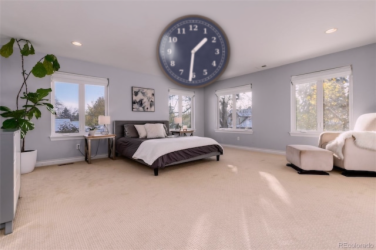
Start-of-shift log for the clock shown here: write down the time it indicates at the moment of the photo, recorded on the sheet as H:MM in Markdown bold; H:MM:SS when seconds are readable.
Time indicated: **1:31**
